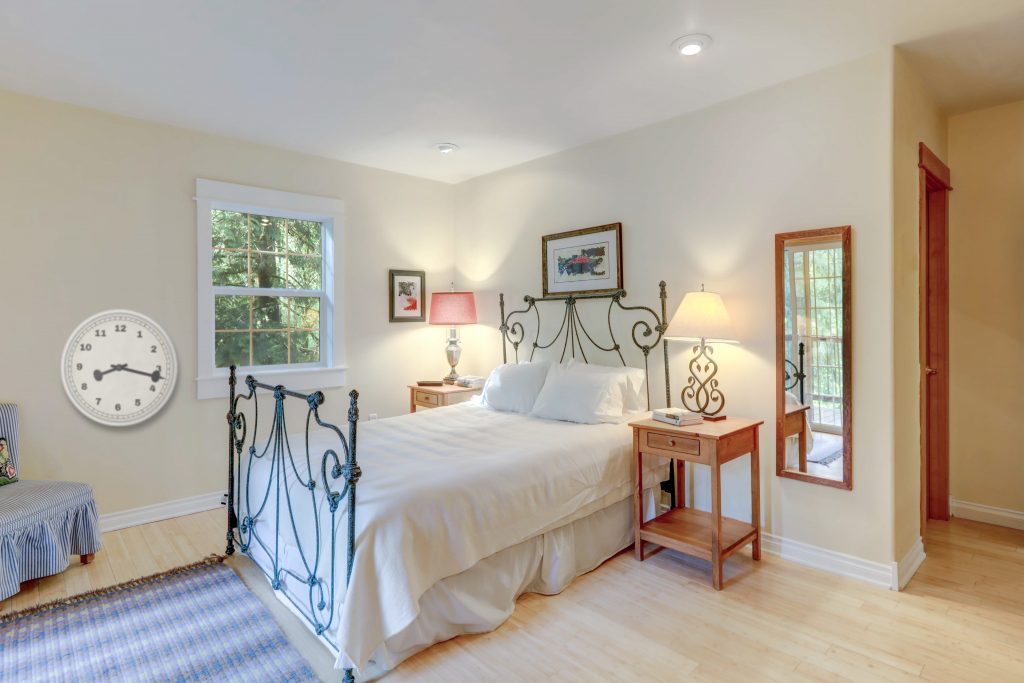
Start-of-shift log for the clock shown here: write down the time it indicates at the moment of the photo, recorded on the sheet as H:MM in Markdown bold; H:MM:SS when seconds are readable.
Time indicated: **8:17**
